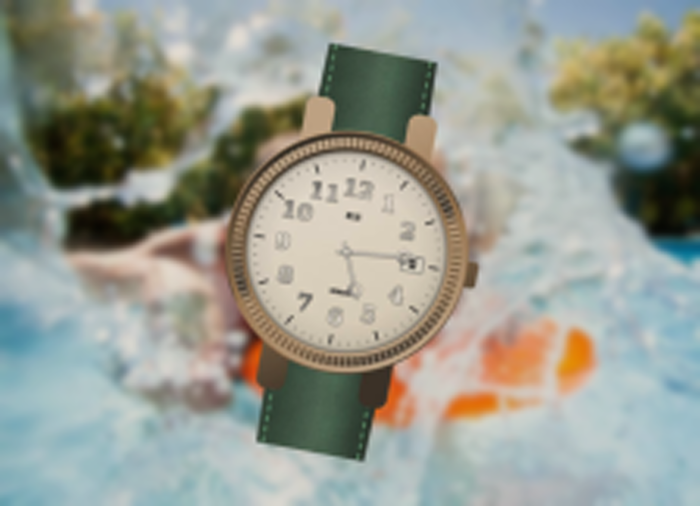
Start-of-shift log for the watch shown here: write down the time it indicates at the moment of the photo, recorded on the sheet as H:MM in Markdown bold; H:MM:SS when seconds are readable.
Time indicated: **5:14**
